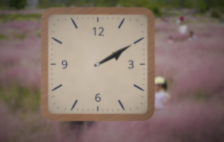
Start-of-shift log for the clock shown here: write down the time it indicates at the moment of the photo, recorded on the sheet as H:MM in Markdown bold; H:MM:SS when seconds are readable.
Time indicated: **2:10**
